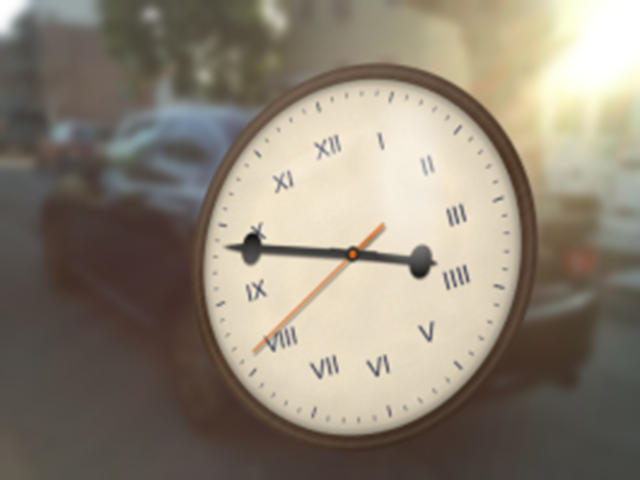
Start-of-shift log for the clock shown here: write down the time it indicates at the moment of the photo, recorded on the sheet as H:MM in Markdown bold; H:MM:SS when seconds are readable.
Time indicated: **3:48:41**
